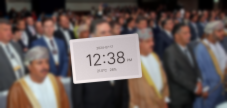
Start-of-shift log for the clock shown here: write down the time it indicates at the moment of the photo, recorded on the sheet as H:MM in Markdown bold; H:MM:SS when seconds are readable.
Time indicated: **12:38**
